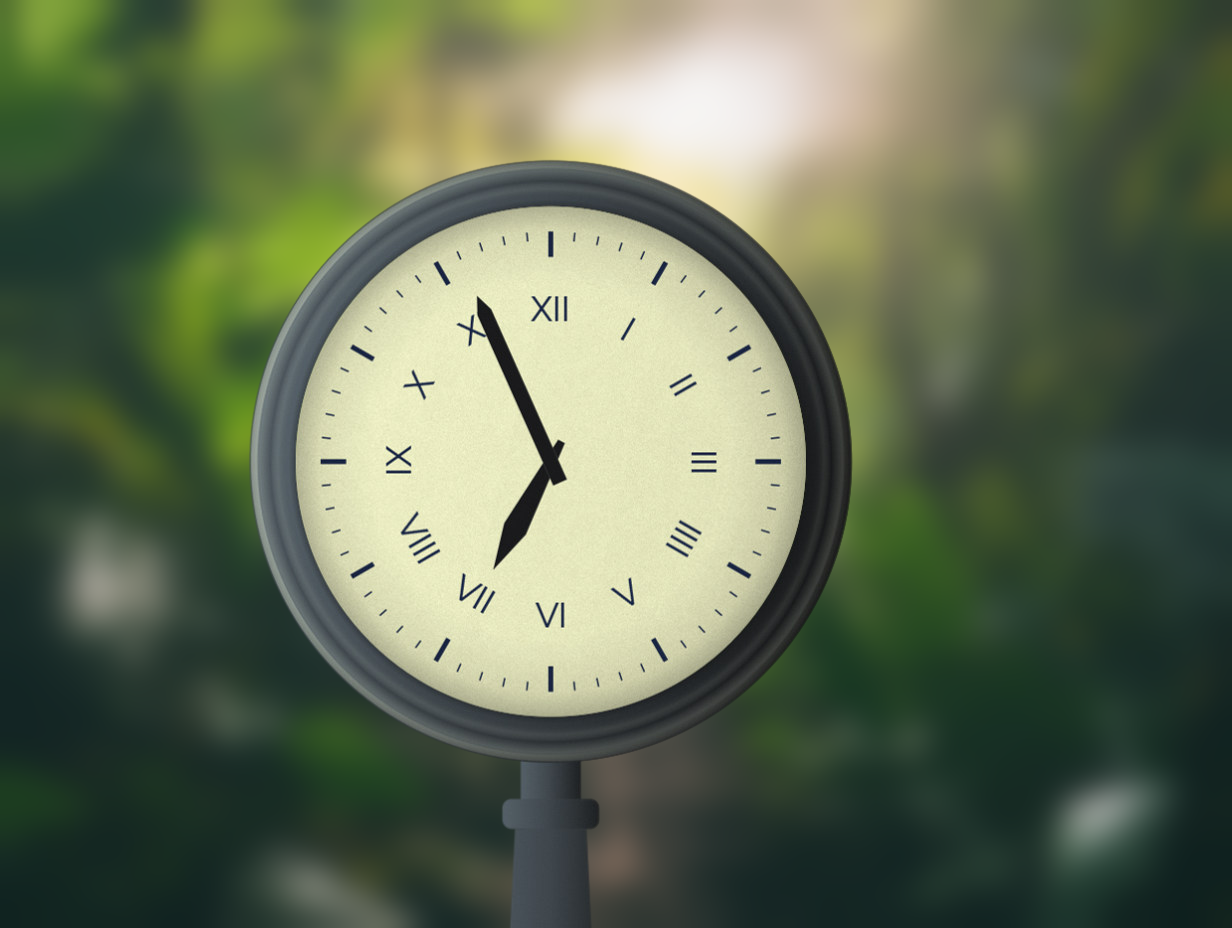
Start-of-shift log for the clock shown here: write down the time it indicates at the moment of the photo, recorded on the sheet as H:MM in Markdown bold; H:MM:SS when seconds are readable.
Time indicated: **6:56**
